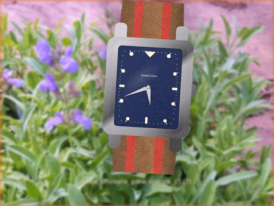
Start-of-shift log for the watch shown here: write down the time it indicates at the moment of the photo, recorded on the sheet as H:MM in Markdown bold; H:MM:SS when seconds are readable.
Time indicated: **5:41**
